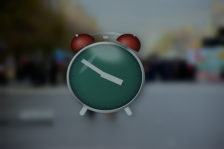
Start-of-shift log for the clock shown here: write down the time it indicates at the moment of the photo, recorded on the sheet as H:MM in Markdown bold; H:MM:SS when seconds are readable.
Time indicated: **3:51**
